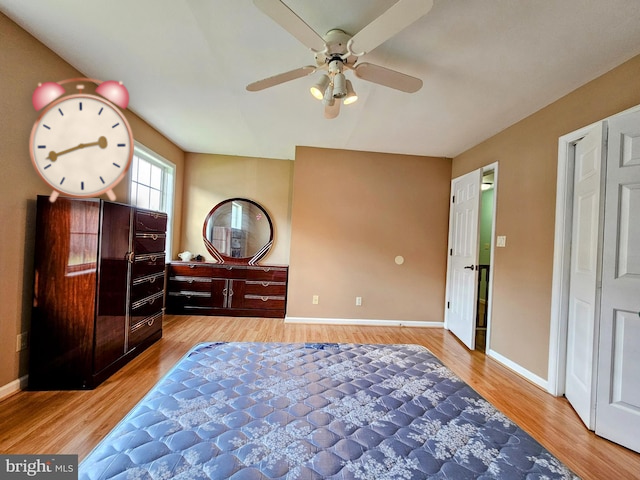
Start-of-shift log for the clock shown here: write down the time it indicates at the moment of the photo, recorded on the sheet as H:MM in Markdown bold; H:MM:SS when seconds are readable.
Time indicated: **2:42**
